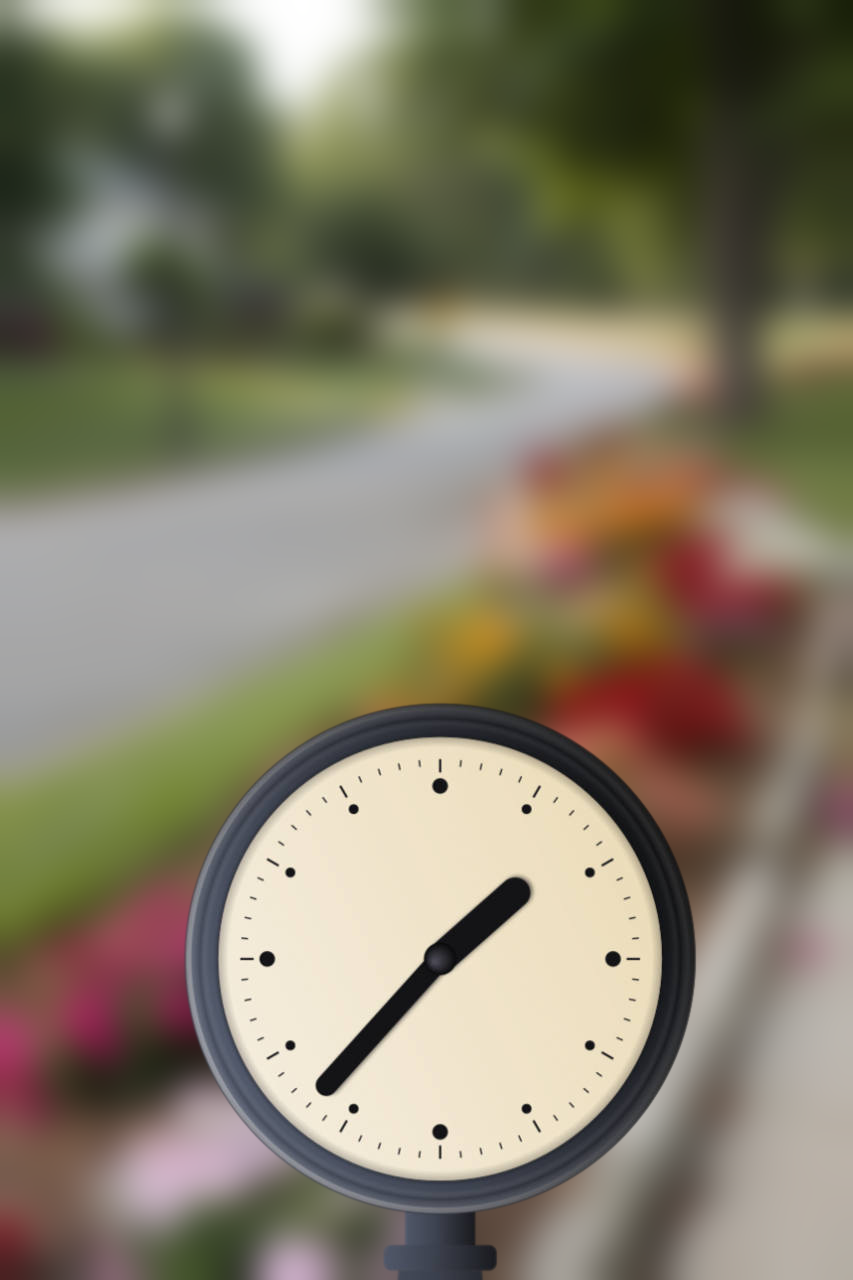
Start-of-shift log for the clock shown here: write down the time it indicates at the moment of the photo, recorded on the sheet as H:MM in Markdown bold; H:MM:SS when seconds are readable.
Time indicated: **1:37**
